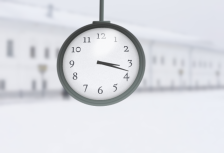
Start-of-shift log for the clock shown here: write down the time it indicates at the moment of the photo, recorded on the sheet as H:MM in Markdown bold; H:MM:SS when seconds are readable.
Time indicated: **3:18**
